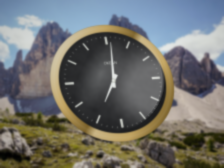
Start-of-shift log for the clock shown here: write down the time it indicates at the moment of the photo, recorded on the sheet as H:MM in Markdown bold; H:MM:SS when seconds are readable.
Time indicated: **7:01**
